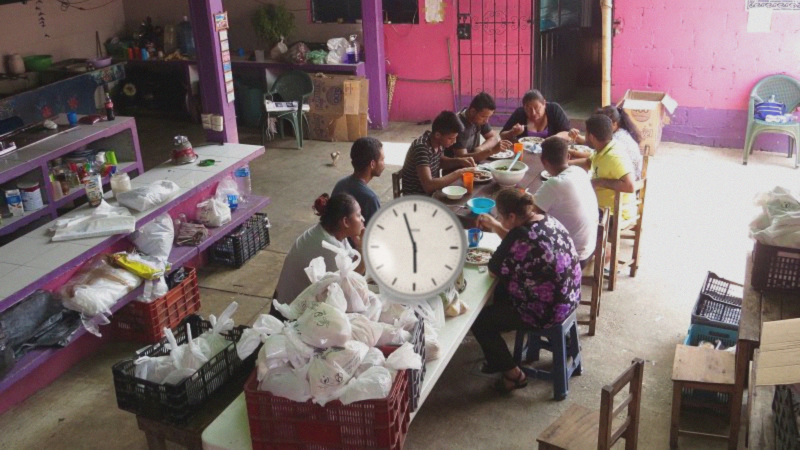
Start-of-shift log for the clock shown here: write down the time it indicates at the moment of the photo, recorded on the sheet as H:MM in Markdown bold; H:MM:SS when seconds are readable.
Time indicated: **5:57**
